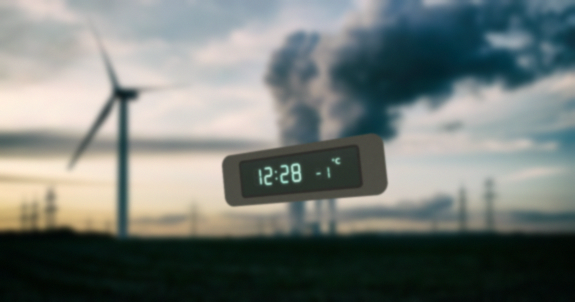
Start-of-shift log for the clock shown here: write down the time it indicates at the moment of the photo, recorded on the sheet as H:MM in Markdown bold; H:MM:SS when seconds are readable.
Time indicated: **12:28**
